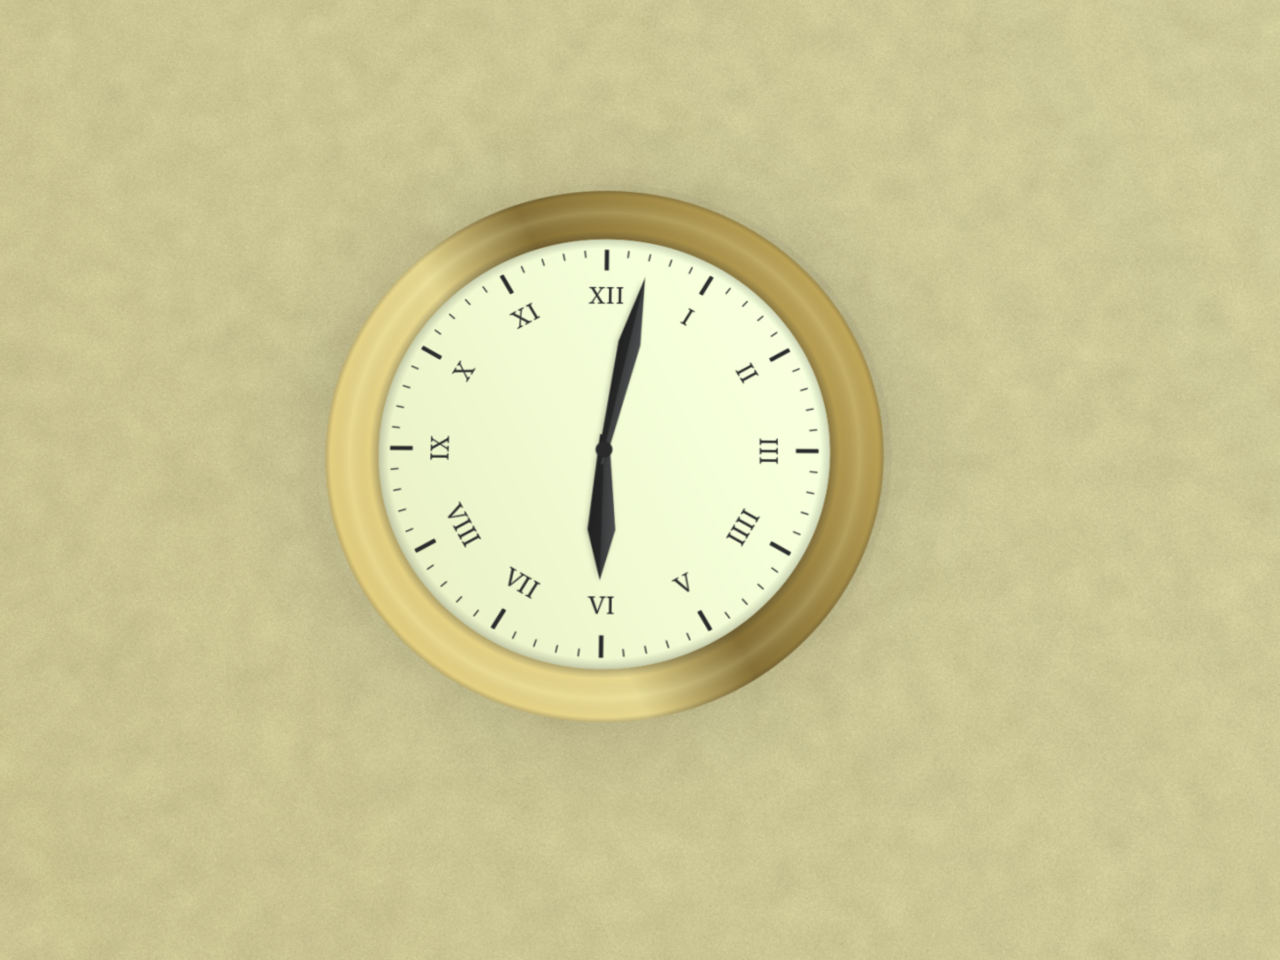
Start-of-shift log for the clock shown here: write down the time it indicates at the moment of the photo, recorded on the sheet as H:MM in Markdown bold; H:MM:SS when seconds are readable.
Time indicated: **6:02**
